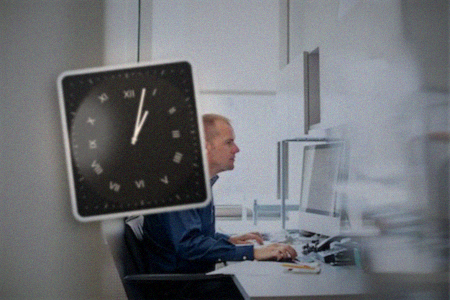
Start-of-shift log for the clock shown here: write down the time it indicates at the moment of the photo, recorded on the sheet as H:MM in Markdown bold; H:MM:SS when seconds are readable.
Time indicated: **1:03**
